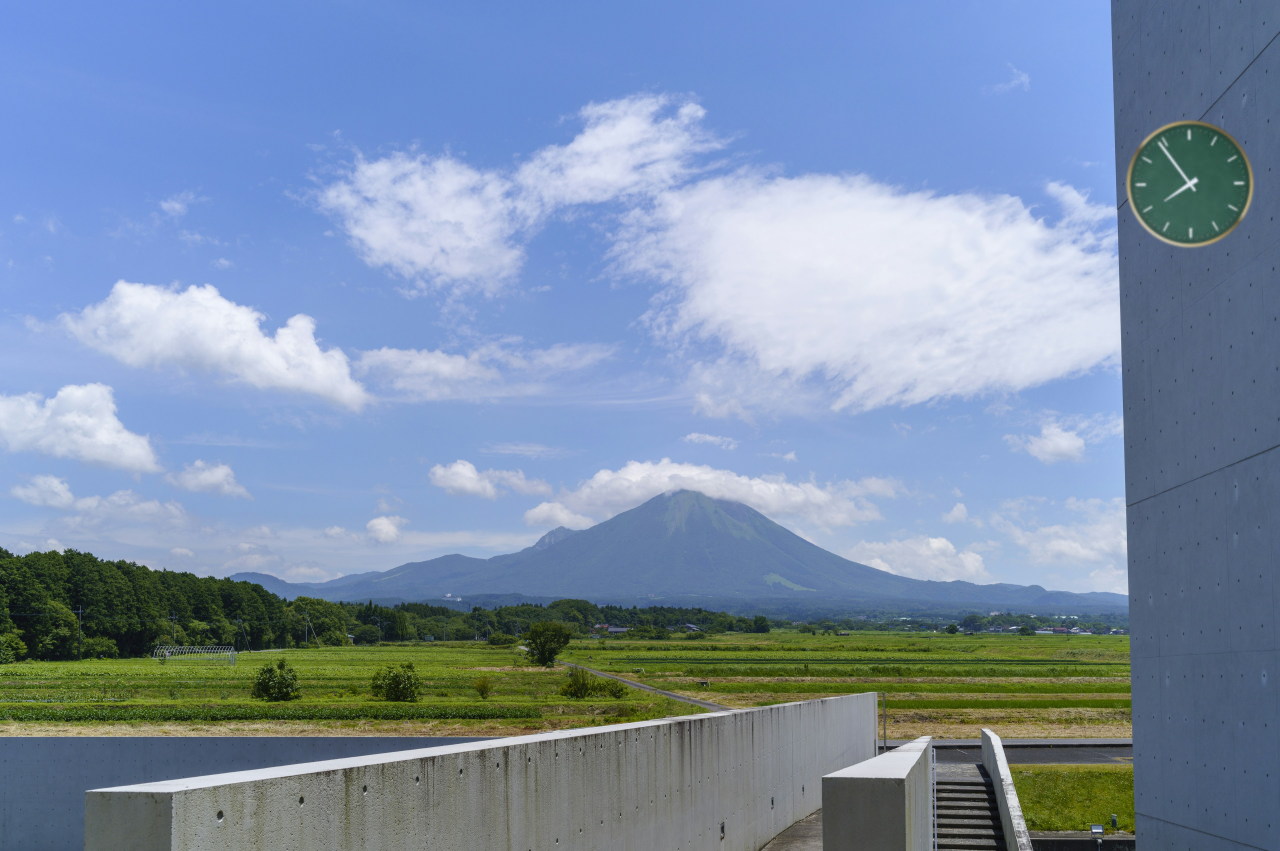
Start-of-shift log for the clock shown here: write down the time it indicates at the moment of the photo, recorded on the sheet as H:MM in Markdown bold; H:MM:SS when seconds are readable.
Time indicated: **7:54**
